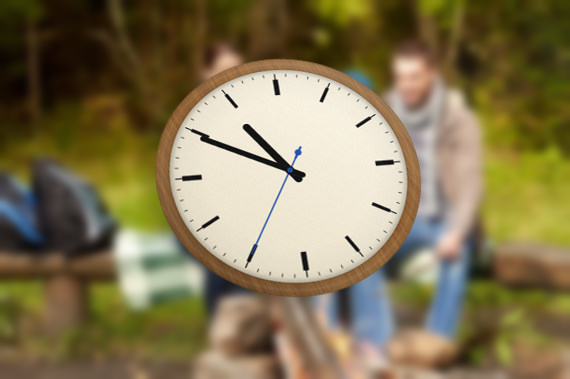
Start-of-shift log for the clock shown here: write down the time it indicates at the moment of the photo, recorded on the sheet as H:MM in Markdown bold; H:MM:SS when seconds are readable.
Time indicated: **10:49:35**
